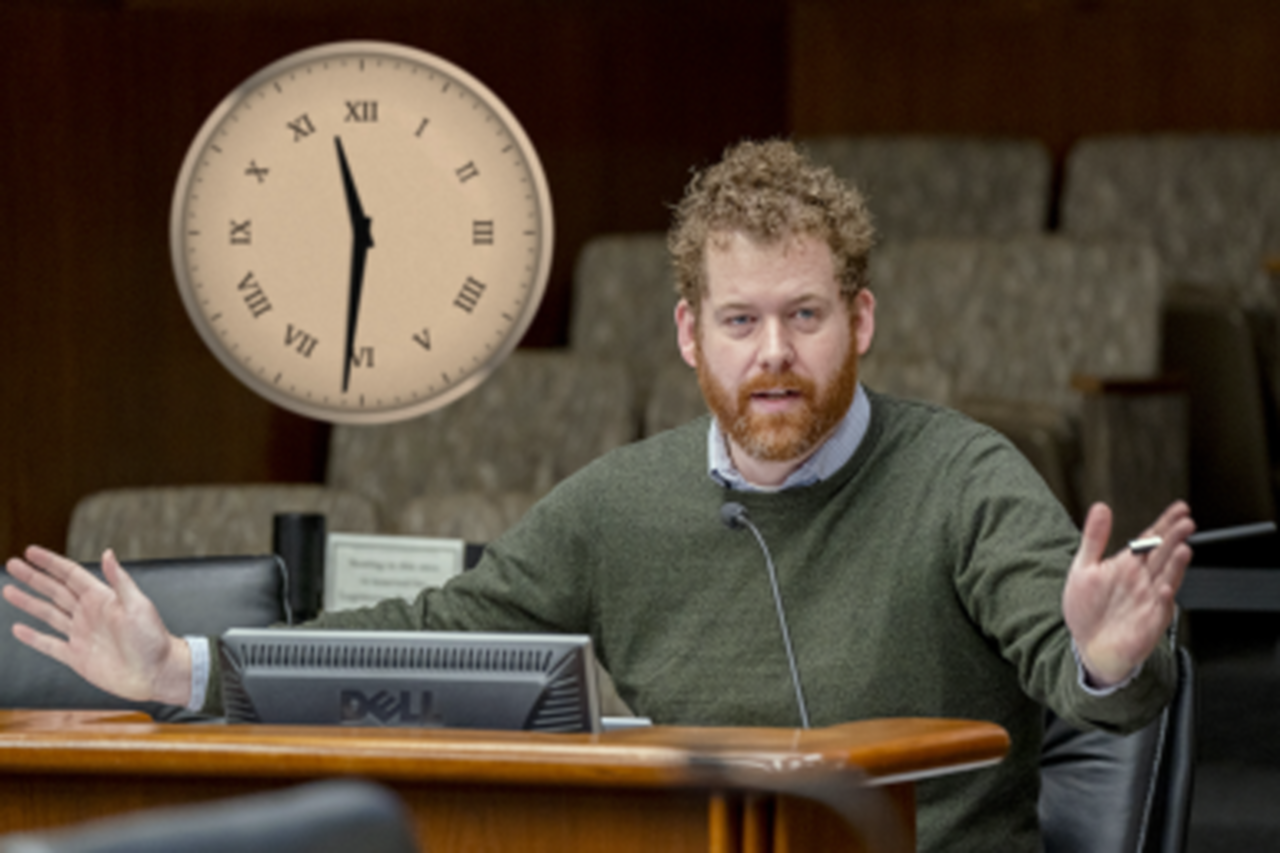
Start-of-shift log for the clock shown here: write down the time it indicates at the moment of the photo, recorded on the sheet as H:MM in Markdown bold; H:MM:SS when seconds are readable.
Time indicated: **11:31**
